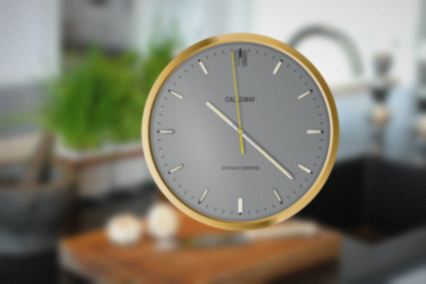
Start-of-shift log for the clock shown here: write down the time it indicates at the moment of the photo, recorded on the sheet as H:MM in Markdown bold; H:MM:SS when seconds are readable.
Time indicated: **10:21:59**
